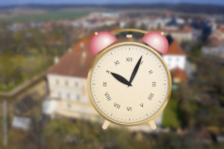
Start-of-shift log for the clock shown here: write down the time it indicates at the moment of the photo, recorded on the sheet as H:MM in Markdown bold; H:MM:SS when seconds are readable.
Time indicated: **10:04**
